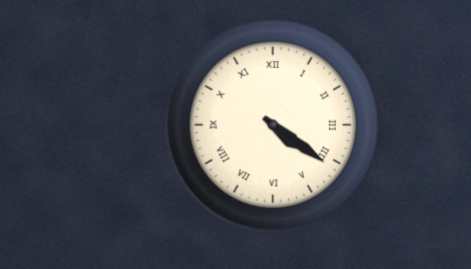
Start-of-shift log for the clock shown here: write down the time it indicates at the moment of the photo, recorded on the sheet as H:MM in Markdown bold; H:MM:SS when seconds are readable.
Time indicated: **4:21**
